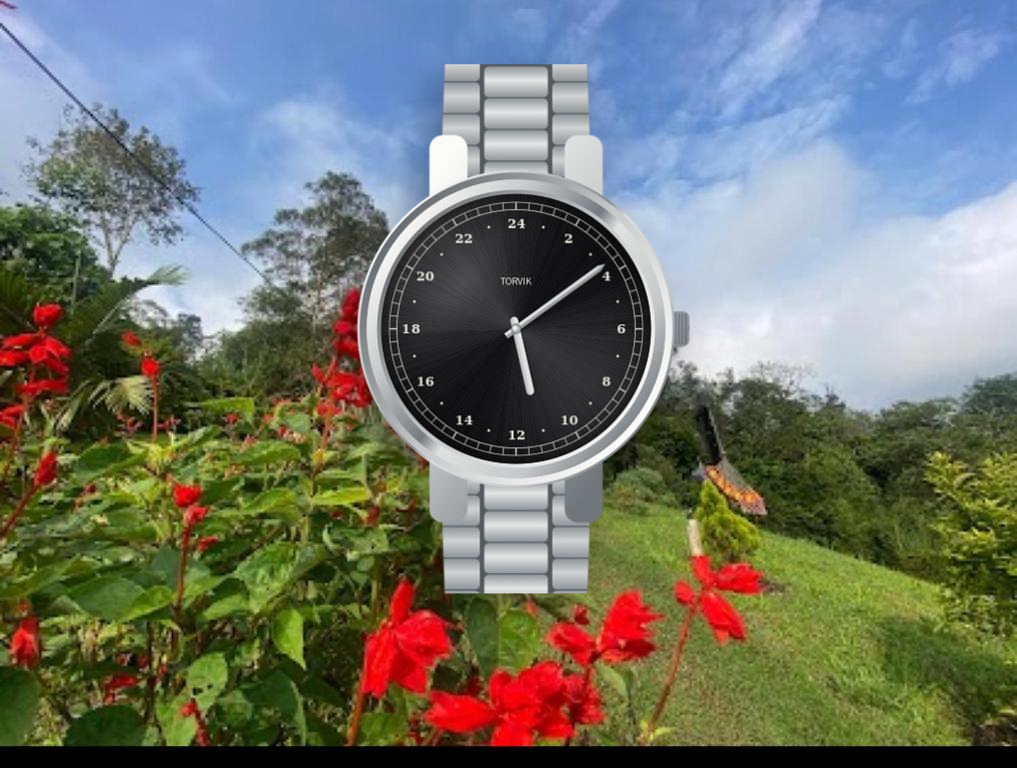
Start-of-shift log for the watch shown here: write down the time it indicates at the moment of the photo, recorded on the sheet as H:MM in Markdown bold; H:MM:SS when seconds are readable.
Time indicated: **11:09**
